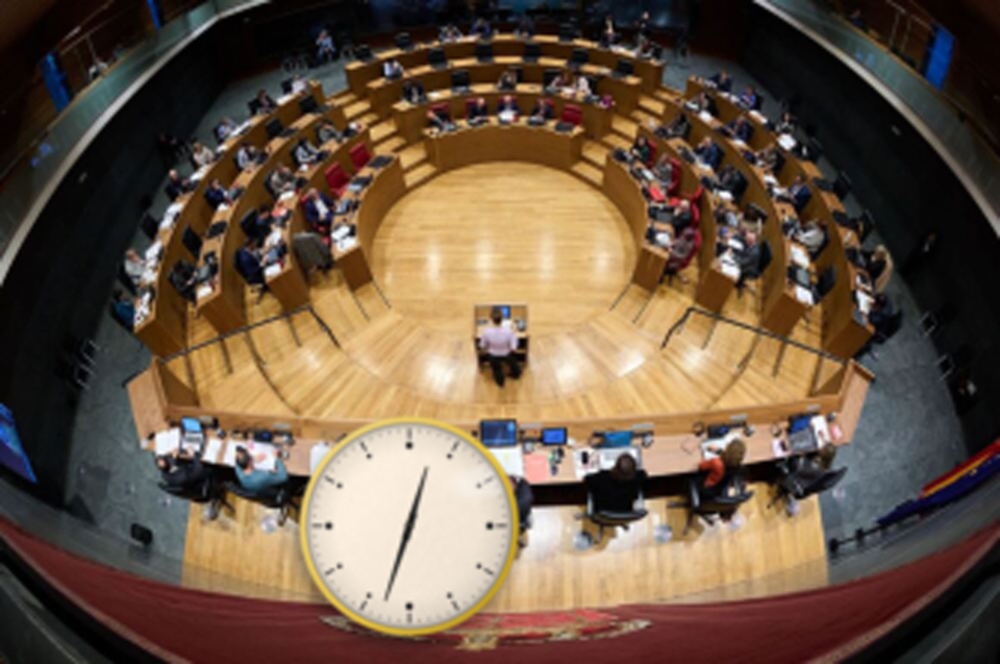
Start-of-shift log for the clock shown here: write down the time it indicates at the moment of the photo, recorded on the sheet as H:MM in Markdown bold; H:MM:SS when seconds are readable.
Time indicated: **12:33**
